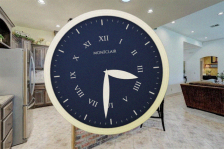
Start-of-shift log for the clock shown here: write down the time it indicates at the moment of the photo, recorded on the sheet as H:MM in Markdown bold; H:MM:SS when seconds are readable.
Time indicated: **3:31**
